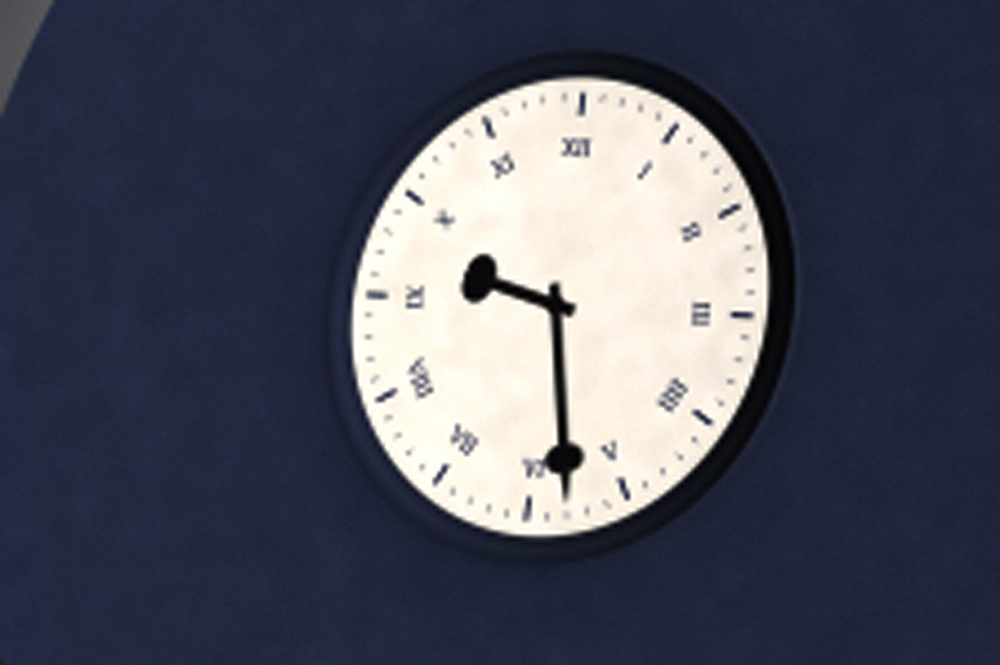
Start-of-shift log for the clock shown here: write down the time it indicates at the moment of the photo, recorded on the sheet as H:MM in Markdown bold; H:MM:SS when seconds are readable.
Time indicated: **9:28**
